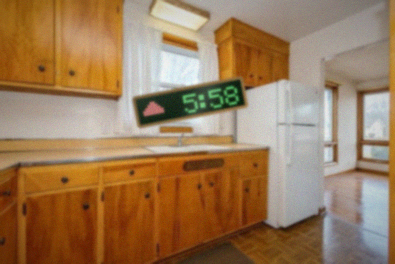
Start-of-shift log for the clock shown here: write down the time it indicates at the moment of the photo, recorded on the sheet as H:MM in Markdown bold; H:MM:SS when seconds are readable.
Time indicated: **5:58**
